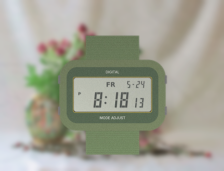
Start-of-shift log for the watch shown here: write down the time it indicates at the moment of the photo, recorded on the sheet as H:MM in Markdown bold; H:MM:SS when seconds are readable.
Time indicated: **8:18:13**
